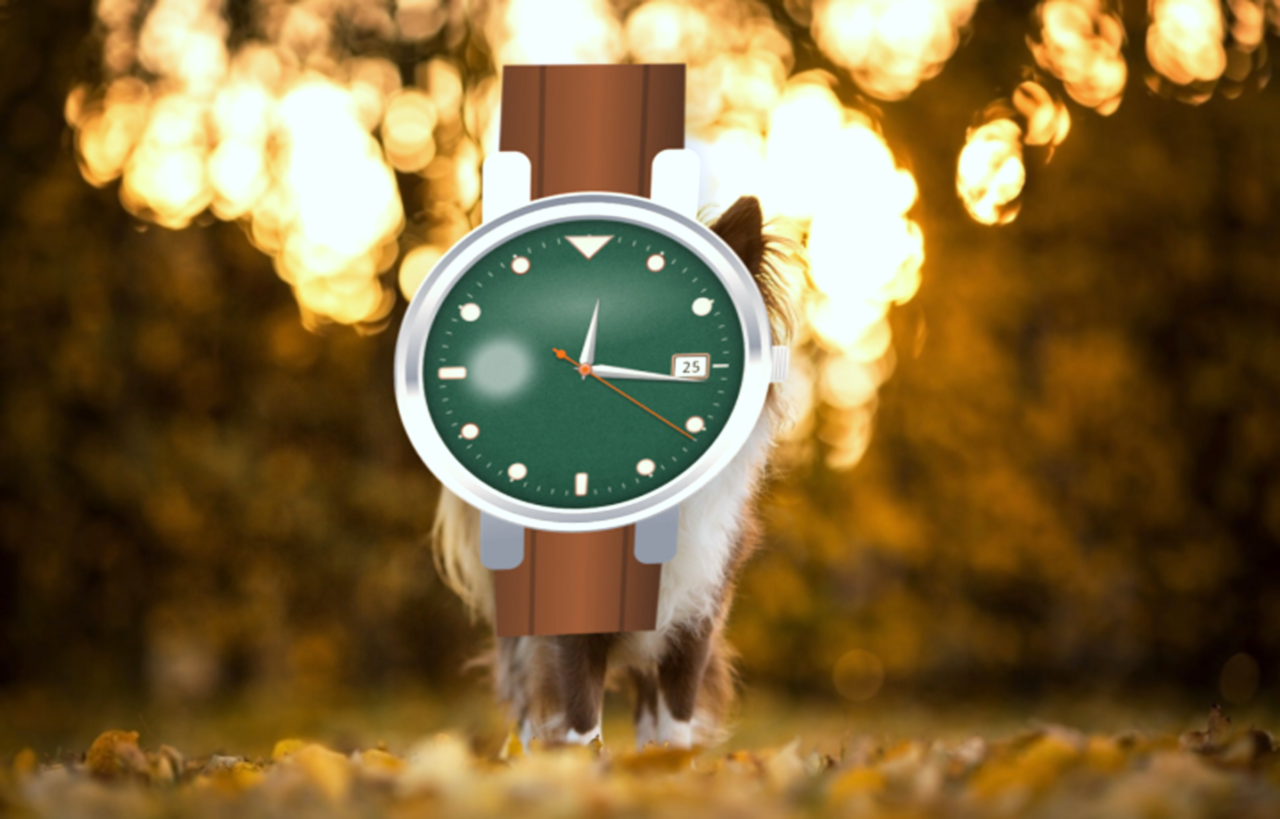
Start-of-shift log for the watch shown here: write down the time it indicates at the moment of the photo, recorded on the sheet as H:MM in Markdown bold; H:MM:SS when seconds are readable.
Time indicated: **12:16:21**
